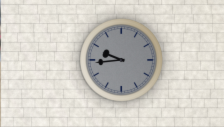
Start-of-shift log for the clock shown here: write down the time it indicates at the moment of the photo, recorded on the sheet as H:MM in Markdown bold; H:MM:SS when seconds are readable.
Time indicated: **9:44**
